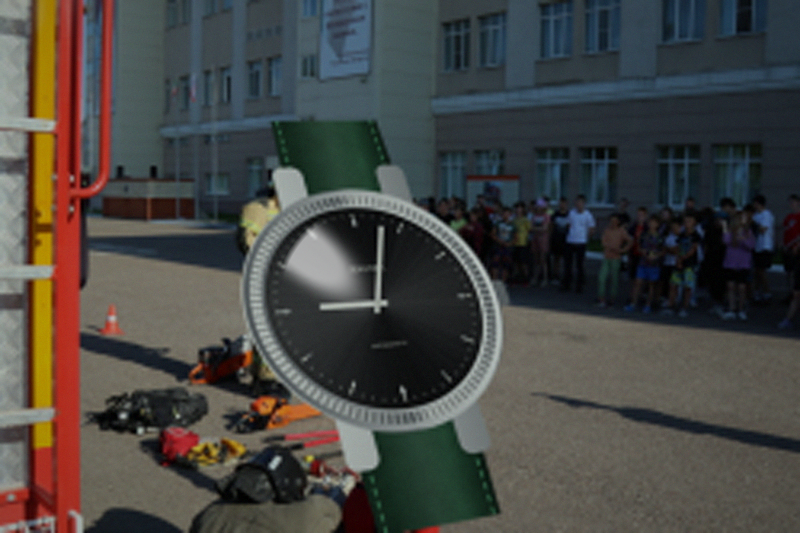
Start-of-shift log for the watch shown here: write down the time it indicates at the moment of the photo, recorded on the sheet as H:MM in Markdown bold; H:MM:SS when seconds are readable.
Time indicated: **9:03**
